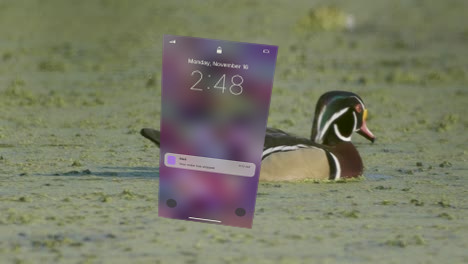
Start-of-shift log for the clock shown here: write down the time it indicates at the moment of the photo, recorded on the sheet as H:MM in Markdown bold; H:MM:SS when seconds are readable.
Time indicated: **2:48**
